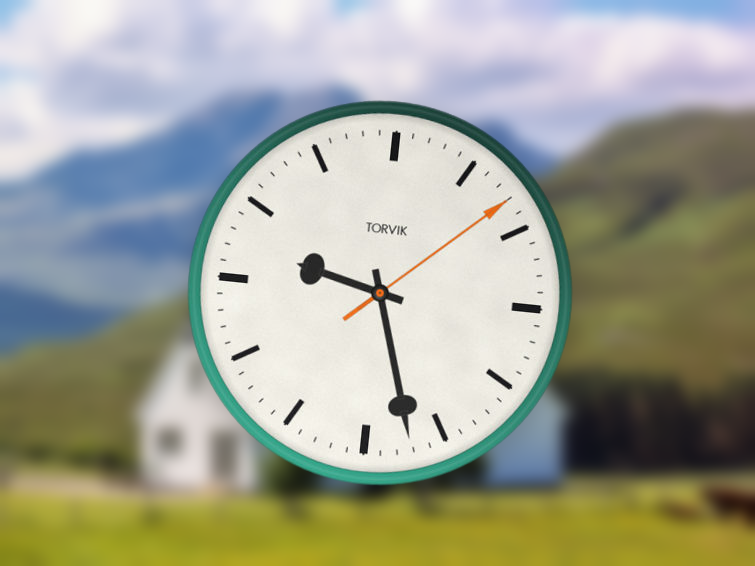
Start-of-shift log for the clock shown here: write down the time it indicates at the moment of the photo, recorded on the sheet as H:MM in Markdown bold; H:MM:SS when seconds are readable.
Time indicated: **9:27:08**
